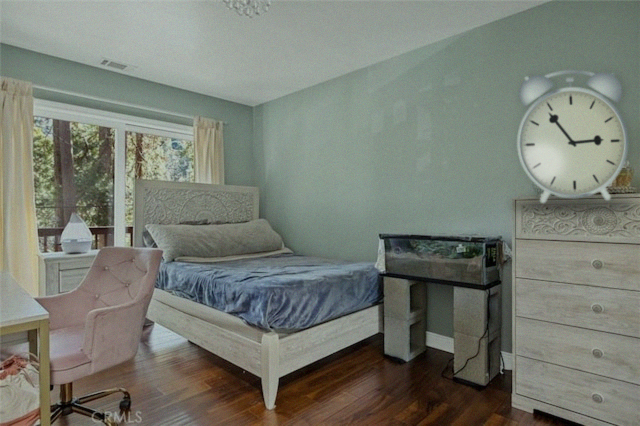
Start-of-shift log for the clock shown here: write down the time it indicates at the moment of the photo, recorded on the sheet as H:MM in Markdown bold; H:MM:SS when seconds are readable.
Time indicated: **2:54**
